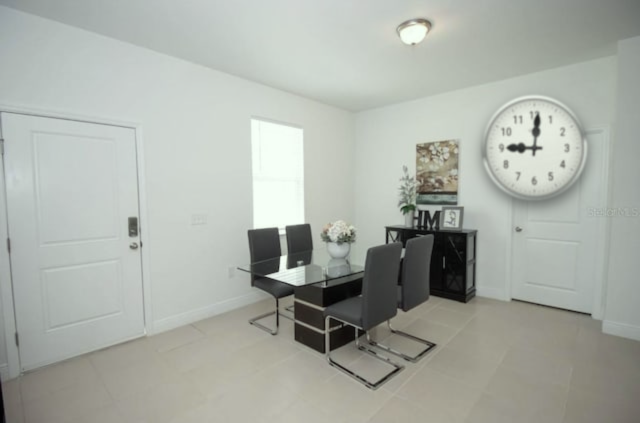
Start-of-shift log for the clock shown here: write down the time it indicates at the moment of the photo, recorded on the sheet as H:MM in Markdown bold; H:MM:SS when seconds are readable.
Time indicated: **9:01**
